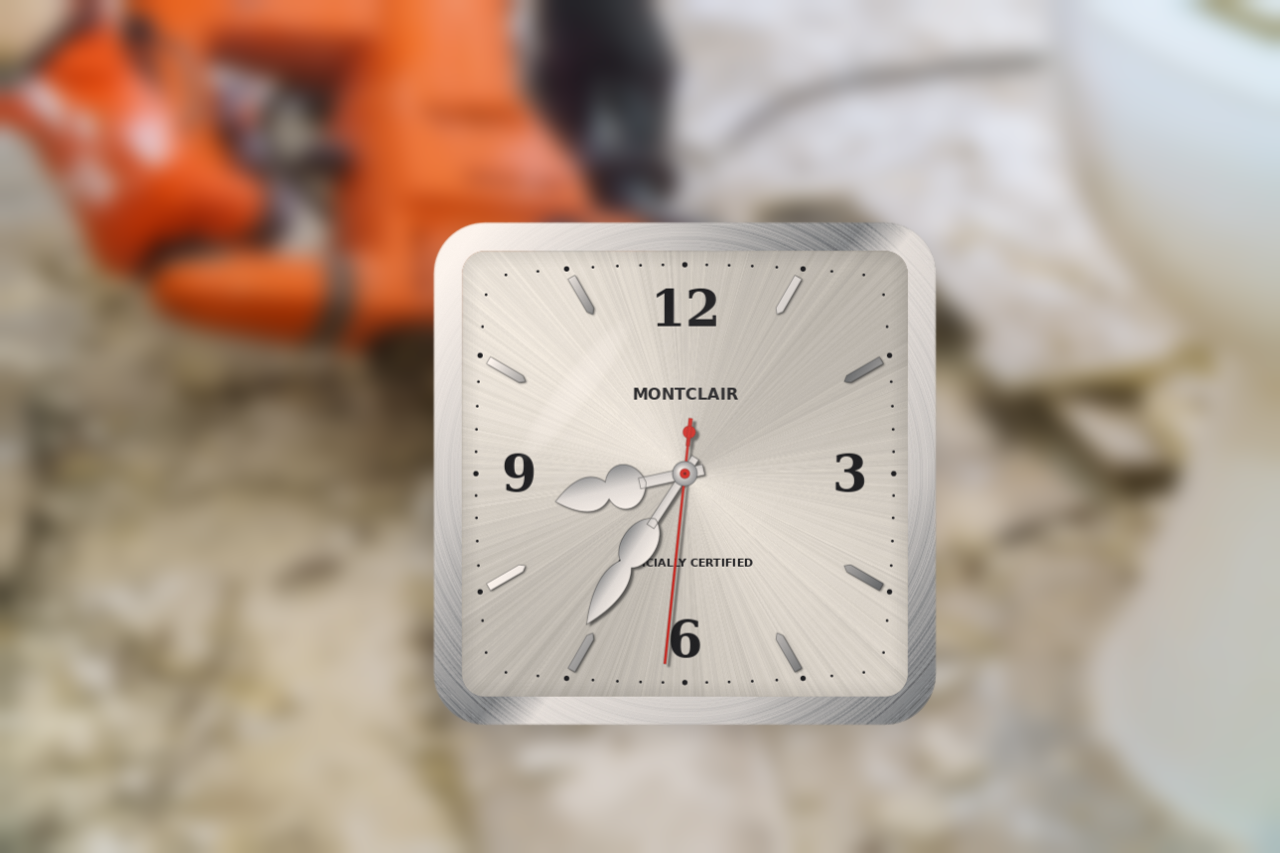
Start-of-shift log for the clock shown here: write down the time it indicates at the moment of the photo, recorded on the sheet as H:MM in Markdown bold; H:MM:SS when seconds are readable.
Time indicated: **8:35:31**
